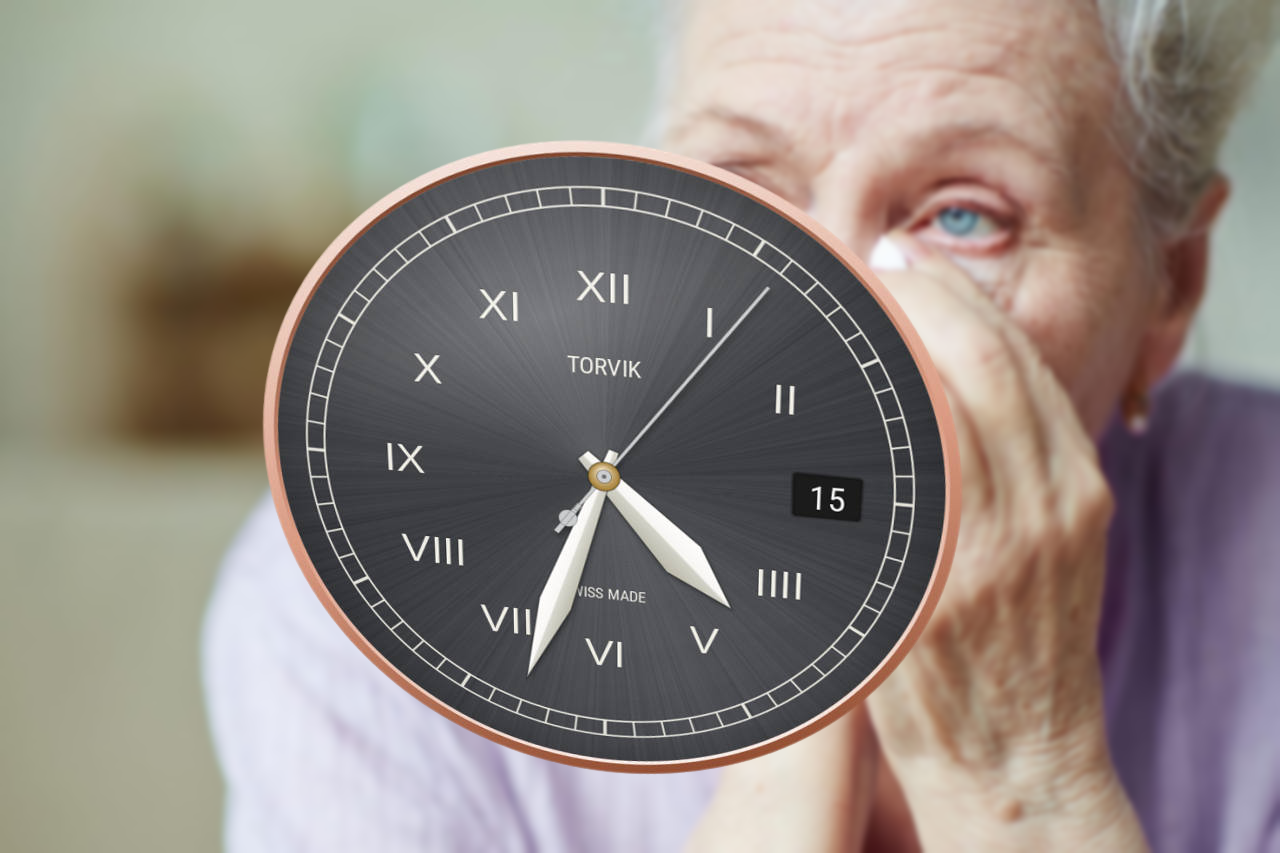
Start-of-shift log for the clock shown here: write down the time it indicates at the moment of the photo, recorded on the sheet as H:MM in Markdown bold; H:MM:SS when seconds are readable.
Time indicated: **4:33:06**
